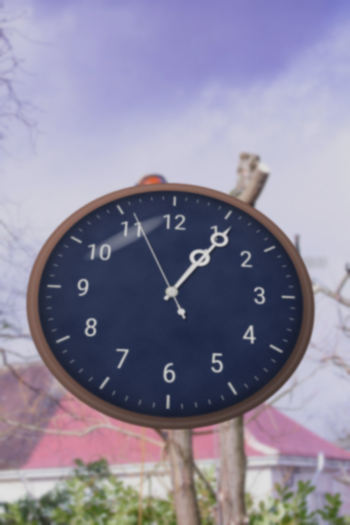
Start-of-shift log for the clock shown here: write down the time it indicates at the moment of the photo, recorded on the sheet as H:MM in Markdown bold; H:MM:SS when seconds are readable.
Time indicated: **1:05:56**
